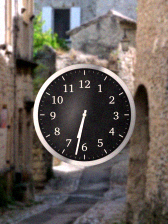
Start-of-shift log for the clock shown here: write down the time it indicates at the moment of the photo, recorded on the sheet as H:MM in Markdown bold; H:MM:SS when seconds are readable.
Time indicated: **6:32**
